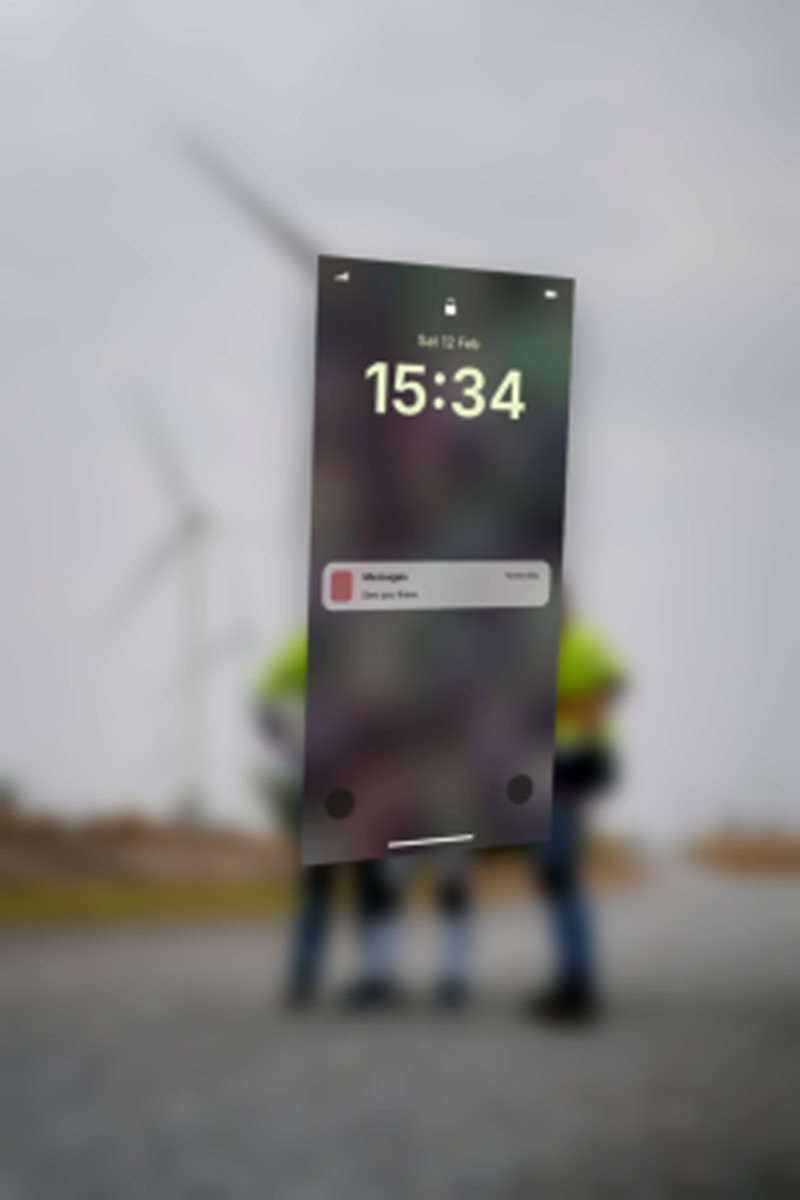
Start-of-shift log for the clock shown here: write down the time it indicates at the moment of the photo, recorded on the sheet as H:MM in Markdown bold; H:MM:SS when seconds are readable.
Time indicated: **15:34**
